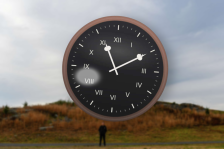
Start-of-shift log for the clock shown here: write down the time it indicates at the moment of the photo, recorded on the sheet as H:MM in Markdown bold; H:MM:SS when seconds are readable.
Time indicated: **11:10**
